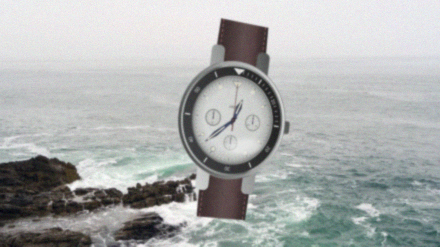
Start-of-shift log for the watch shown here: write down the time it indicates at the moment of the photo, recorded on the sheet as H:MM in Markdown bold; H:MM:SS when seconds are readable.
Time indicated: **12:38**
